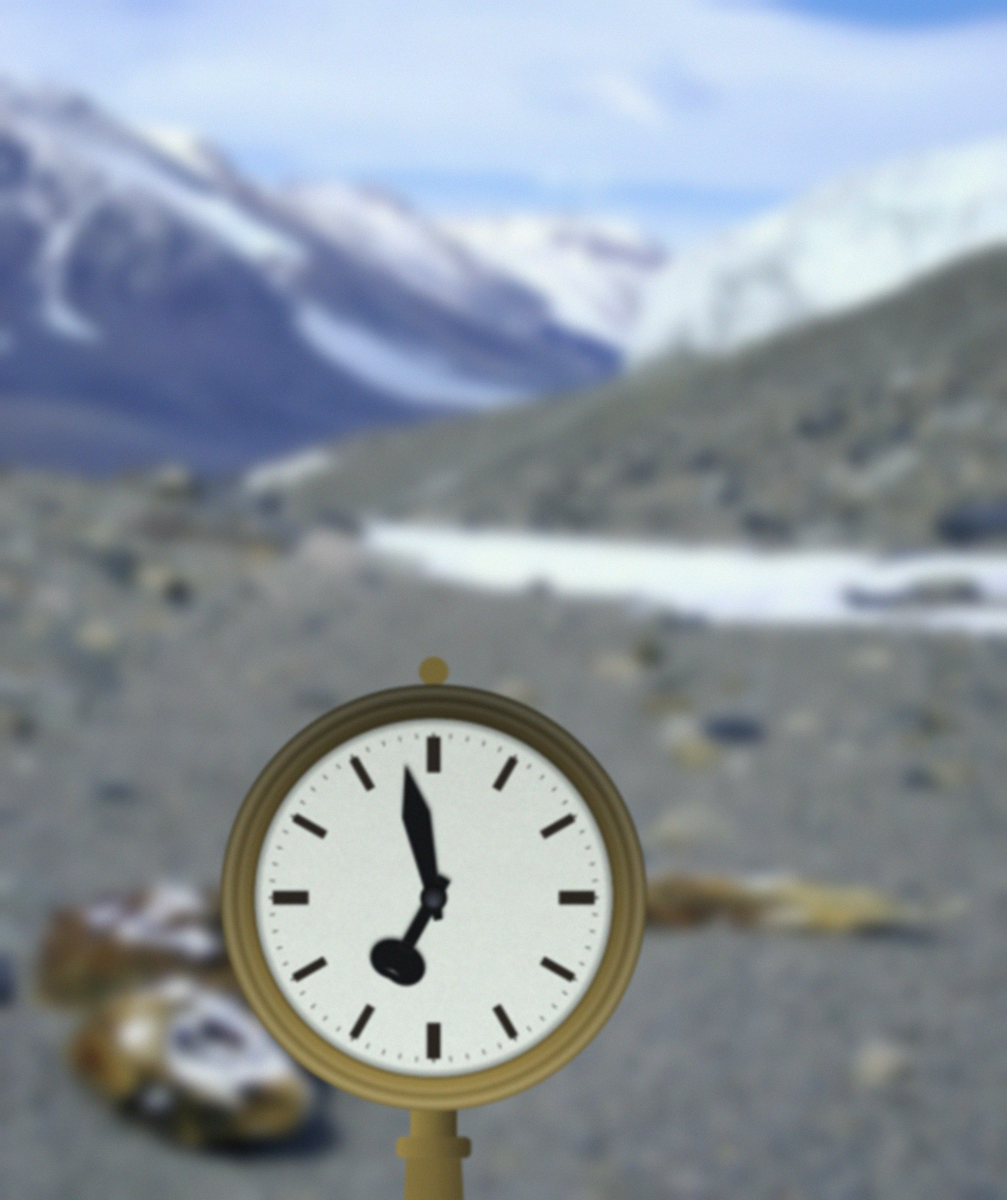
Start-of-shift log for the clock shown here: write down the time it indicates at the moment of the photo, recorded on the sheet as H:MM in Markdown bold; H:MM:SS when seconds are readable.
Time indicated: **6:58**
